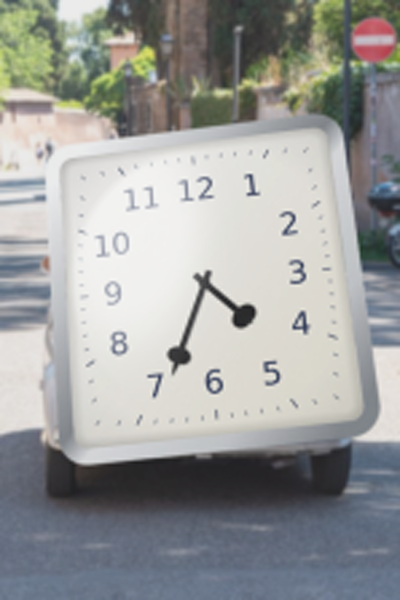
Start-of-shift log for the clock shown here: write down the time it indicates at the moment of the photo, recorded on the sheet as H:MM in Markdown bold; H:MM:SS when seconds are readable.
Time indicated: **4:34**
